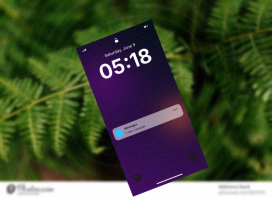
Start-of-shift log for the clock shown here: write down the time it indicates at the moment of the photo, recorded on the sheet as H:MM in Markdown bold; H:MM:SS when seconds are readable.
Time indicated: **5:18**
